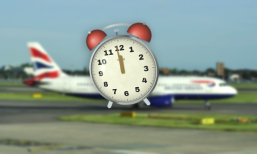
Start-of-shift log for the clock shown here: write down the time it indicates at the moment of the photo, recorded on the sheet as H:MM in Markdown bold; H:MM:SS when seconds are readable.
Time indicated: **11:59**
